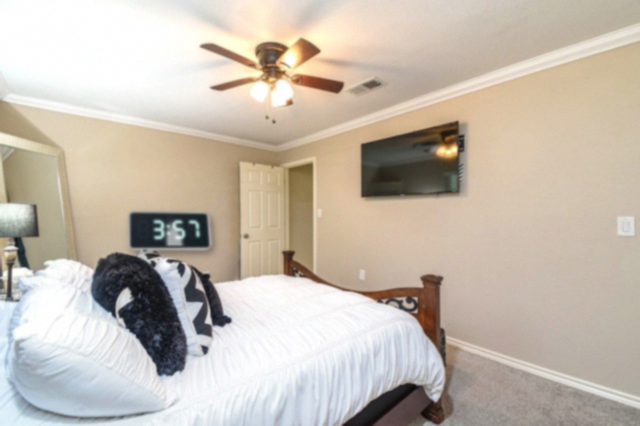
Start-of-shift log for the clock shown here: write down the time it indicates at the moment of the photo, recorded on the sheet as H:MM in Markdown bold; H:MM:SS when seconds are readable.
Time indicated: **3:57**
